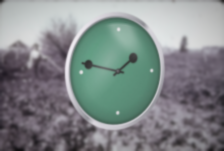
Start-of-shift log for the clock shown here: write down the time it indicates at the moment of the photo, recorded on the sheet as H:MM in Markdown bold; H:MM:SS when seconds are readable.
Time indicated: **1:47**
